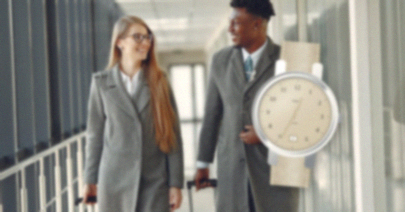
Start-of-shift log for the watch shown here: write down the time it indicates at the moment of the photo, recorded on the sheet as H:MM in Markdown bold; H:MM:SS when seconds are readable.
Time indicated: **12:34**
